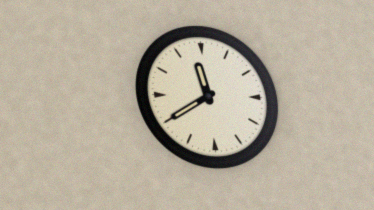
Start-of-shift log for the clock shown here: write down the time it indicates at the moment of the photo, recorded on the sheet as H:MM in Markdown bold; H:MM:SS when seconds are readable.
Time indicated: **11:40**
